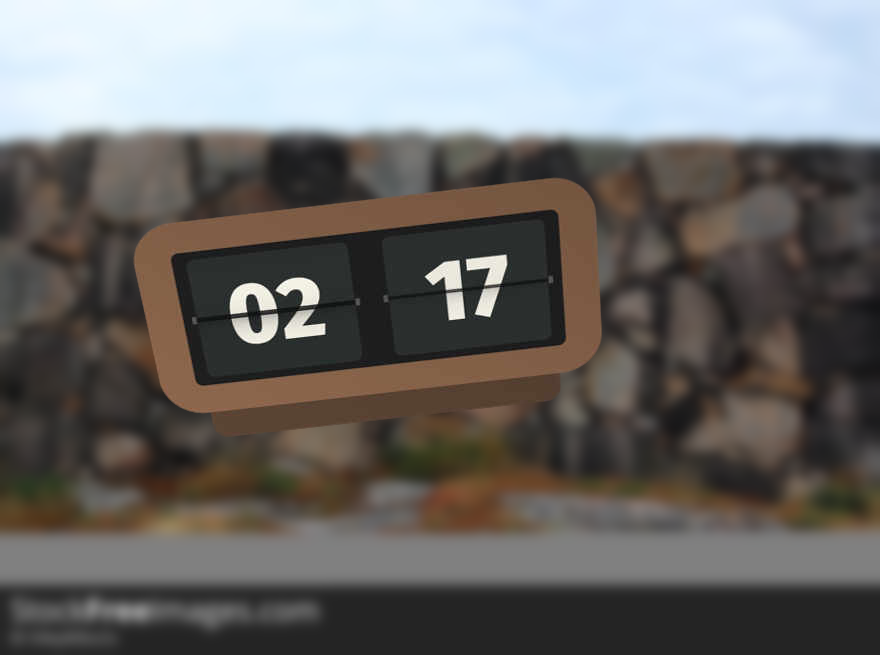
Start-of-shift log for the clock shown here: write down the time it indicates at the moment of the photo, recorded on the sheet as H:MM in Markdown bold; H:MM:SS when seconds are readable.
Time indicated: **2:17**
